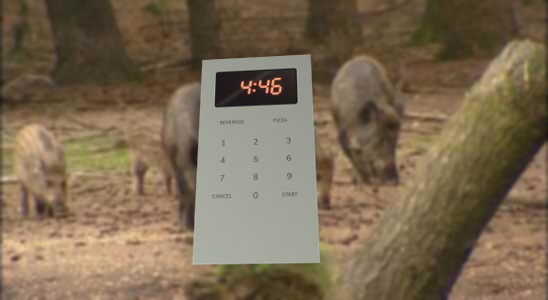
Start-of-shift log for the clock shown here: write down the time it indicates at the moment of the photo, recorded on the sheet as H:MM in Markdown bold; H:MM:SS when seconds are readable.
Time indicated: **4:46**
